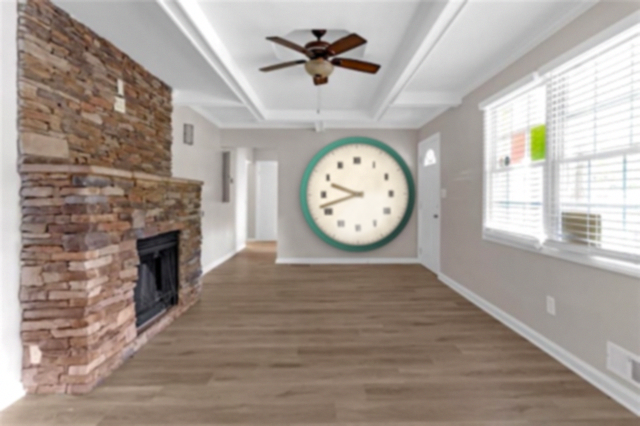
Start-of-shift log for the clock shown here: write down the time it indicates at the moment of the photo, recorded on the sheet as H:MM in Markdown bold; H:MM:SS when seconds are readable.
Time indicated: **9:42**
